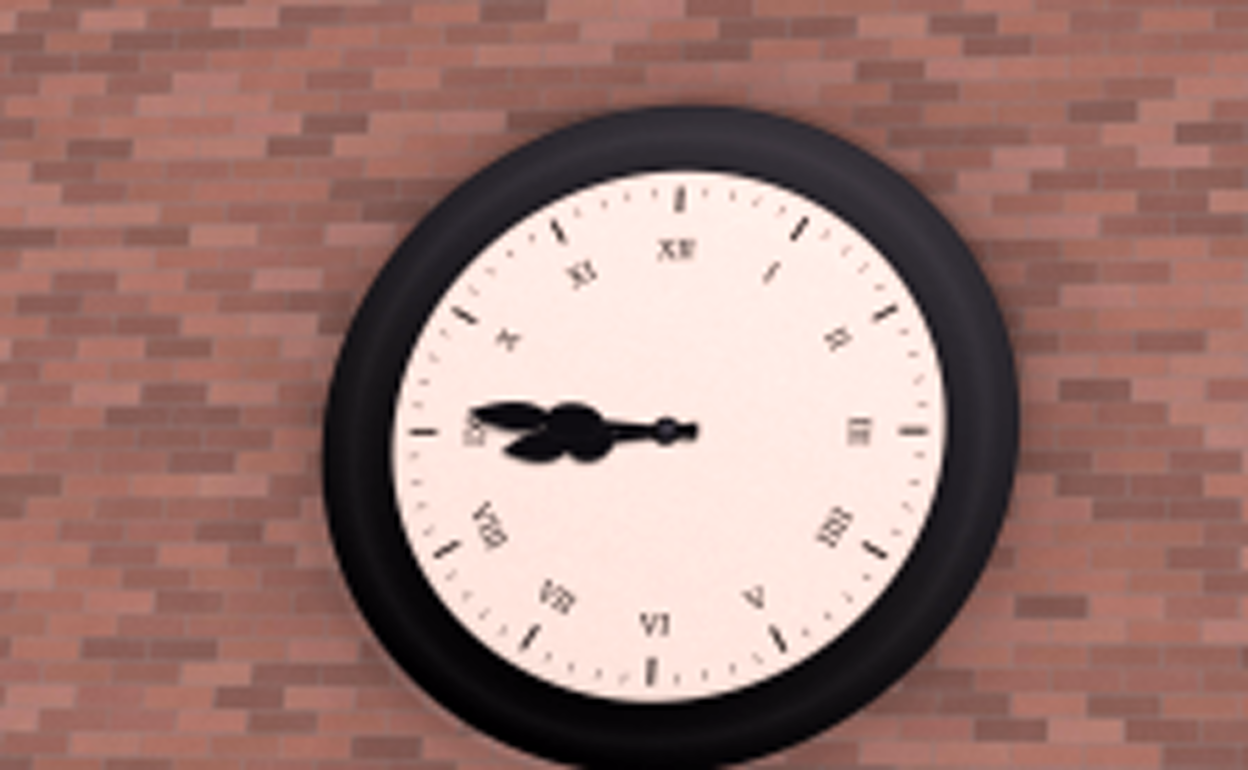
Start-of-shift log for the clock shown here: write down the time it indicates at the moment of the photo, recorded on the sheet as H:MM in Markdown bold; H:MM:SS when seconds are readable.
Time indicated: **8:46**
